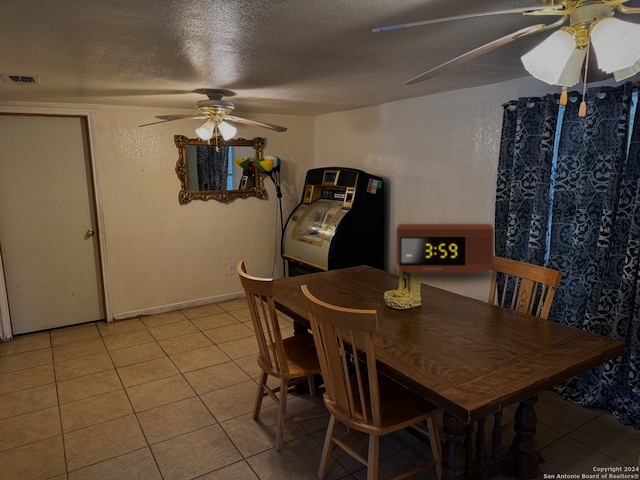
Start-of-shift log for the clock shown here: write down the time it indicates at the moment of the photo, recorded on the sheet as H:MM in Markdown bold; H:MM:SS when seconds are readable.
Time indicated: **3:59**
